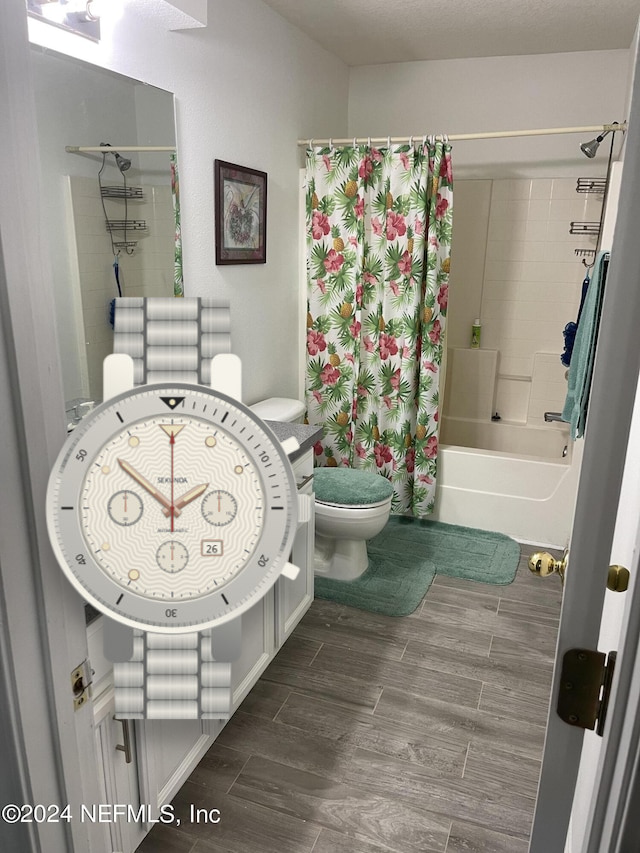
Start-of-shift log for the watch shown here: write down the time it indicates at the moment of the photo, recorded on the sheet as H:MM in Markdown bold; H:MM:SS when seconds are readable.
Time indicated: **1:52**
